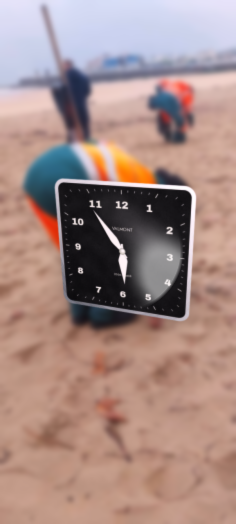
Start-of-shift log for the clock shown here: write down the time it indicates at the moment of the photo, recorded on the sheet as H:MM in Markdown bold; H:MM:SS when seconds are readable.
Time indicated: **5:54**
